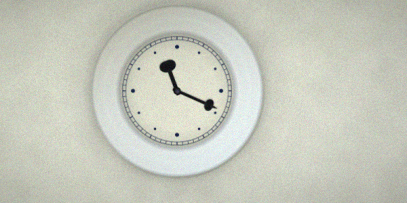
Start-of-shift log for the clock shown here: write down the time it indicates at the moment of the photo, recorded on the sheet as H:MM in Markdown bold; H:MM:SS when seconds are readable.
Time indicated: **11:19**
